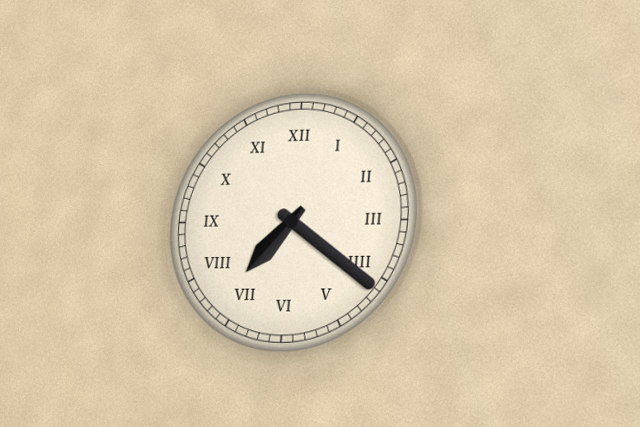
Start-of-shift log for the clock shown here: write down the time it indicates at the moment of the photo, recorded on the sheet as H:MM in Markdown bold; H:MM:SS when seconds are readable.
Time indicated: **7:21**
